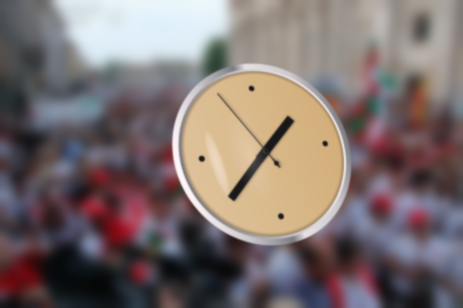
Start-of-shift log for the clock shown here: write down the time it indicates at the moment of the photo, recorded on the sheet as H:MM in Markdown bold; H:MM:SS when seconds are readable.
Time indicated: **1:37:55**
